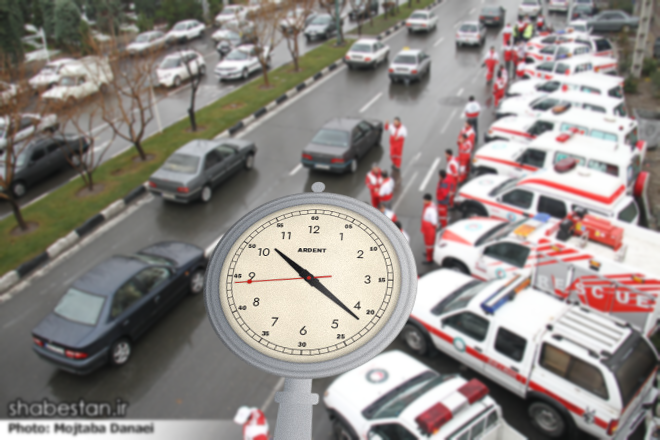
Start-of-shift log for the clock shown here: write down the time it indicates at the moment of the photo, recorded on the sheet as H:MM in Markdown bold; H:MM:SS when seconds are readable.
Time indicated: **10:21:44**
